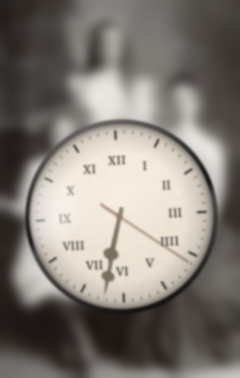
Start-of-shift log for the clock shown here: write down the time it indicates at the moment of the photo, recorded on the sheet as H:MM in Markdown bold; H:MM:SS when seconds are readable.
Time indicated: **6:32:21**
